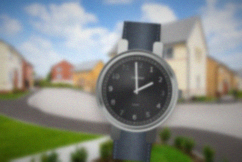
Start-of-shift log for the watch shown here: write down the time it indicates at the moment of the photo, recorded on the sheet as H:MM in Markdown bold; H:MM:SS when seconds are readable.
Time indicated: **1:59**
